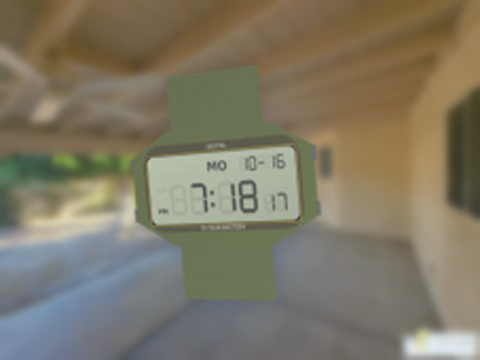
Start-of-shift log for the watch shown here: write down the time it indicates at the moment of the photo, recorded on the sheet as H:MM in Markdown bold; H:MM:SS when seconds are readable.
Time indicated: **7:18:17**
